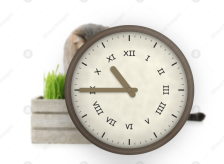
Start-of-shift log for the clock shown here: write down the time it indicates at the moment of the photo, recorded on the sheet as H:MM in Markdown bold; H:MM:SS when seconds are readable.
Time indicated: **10:45**
